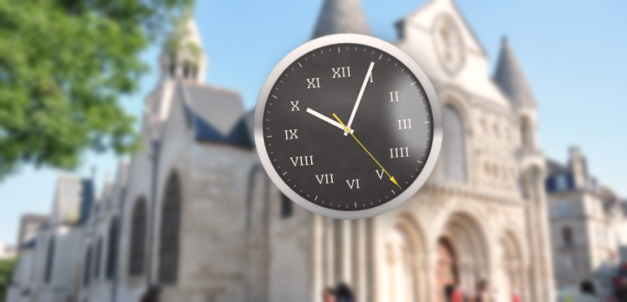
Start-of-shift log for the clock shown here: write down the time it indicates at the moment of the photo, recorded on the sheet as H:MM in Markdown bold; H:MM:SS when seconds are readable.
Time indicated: **10:04:24**
